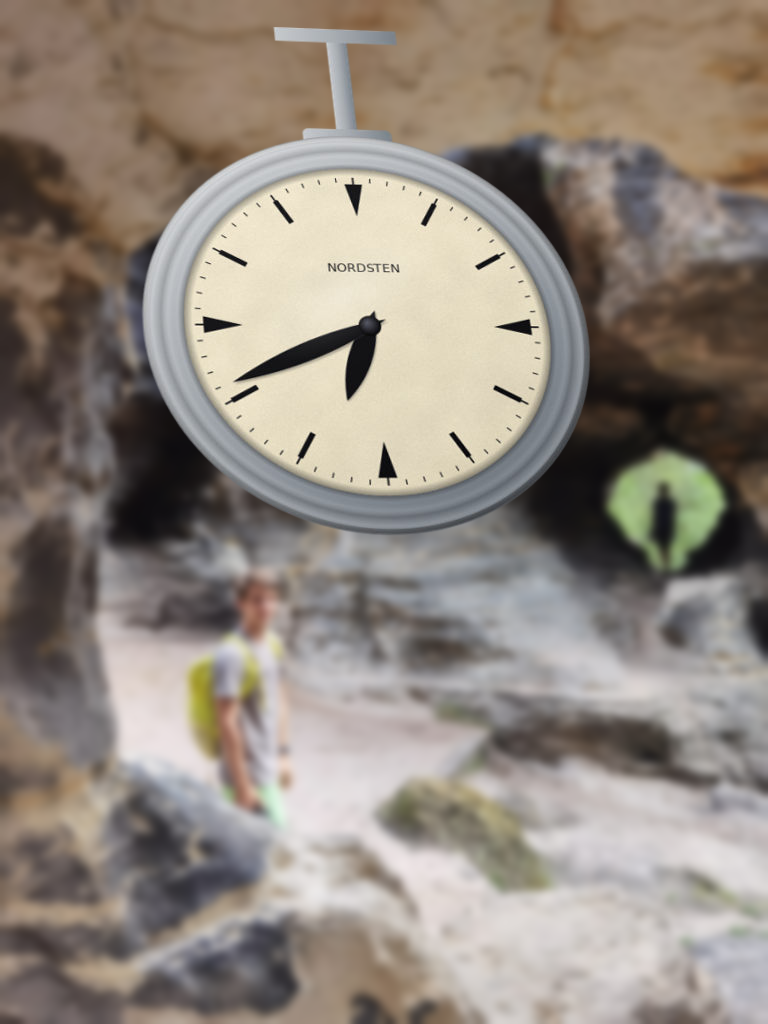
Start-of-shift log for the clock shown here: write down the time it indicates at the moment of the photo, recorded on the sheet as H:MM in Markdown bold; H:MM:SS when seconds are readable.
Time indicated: **6:41**
